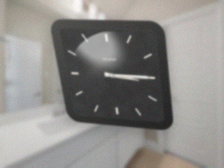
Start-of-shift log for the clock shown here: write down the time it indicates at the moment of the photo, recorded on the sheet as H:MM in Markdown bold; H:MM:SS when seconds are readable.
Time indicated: **3:15**
